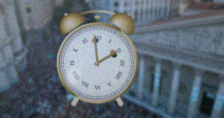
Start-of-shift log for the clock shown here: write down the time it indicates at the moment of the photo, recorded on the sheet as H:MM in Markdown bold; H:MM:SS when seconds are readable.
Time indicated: **1:59**
